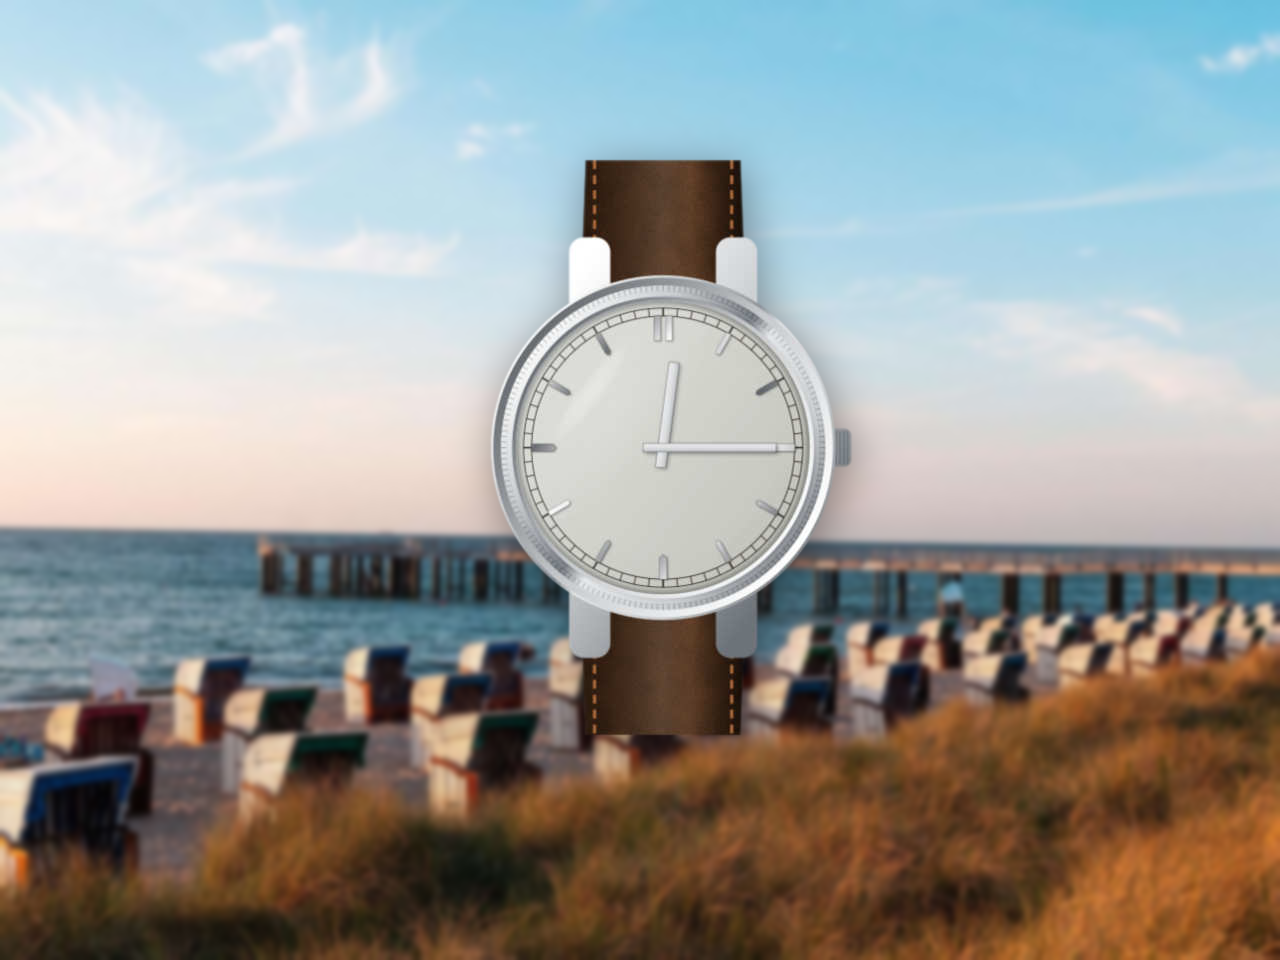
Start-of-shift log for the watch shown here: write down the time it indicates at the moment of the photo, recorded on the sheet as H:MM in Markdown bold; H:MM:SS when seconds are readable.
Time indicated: **12:15**
